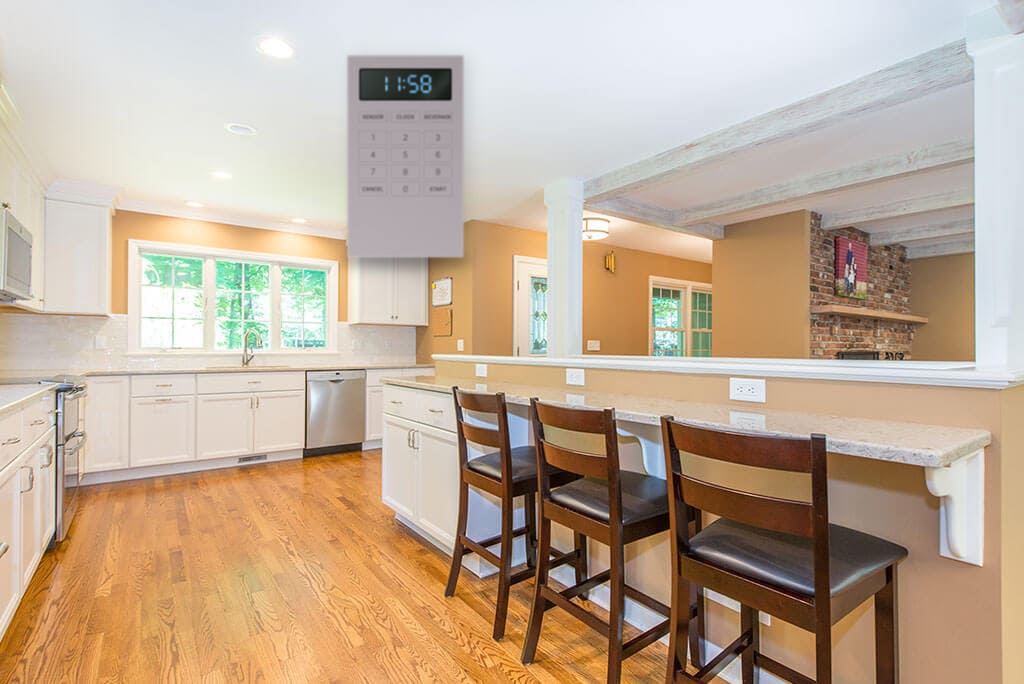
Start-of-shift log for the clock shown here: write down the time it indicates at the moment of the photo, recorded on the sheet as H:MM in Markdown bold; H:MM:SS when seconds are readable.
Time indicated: **11:58**
